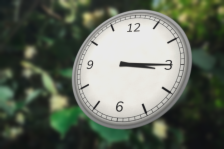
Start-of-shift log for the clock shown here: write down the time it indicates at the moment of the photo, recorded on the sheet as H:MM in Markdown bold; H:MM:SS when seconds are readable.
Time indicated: **3:15**
